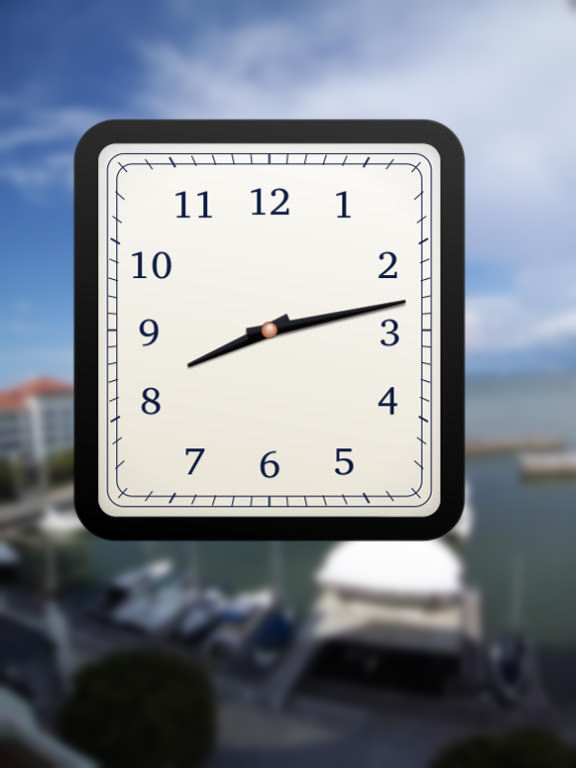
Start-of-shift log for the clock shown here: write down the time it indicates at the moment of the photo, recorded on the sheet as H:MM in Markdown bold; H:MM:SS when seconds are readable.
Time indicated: **8:13**
